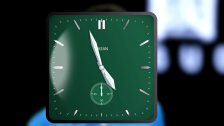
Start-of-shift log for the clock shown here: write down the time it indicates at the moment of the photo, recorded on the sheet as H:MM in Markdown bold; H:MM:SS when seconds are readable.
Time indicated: **4:57**
